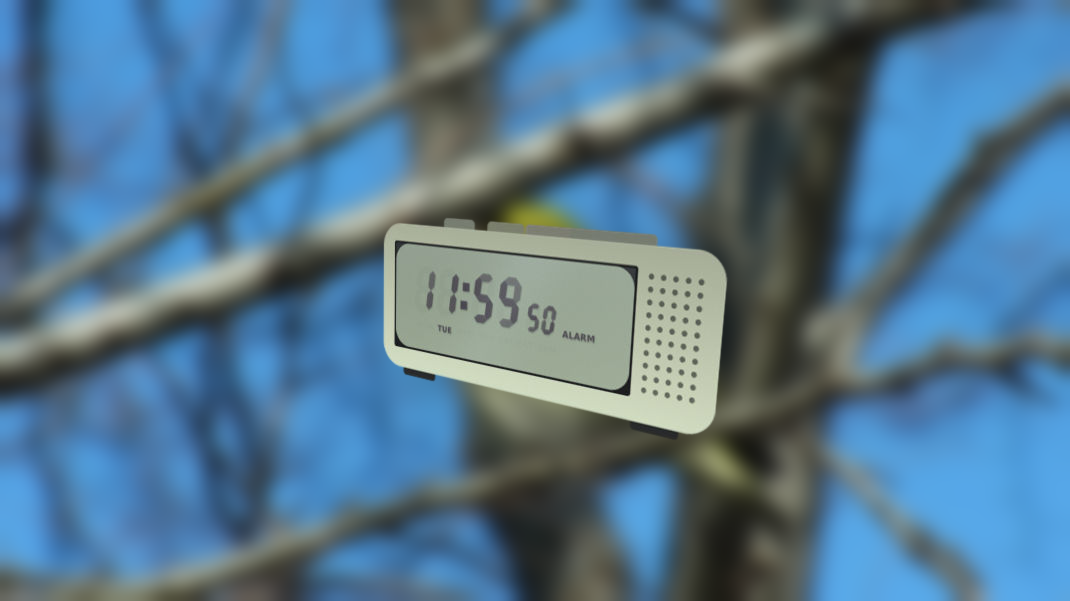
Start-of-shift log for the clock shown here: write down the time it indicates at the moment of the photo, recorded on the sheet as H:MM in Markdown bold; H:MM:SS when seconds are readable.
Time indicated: **11:59:50**
